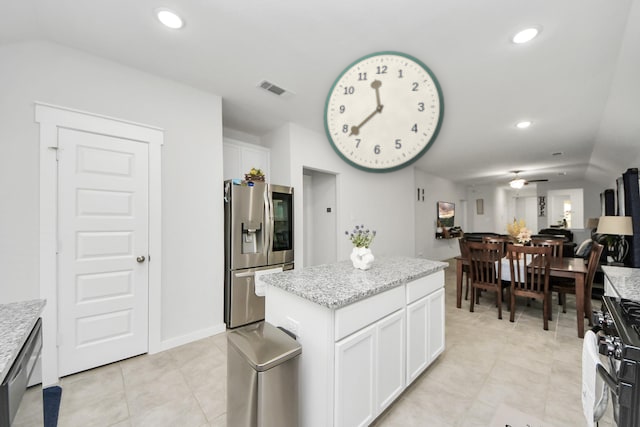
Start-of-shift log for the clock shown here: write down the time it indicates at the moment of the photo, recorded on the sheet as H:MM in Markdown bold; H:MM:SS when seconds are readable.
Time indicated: **11:38**
